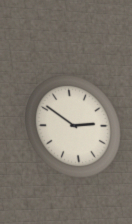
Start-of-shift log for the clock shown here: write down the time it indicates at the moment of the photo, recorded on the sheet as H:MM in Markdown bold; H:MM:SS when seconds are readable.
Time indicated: **2:51**
